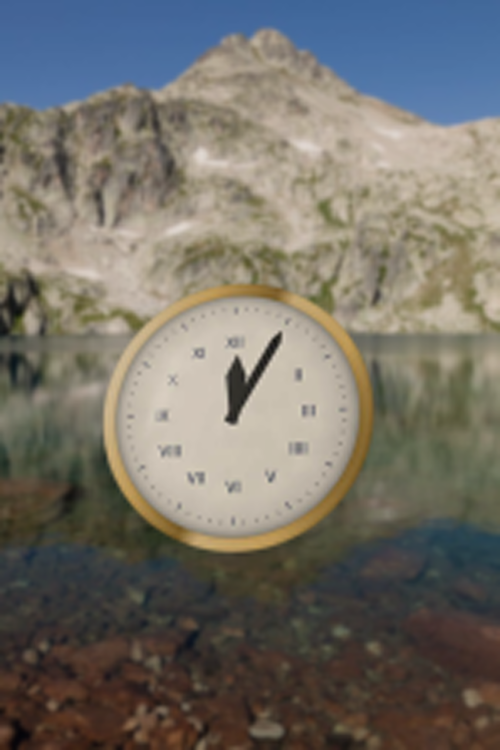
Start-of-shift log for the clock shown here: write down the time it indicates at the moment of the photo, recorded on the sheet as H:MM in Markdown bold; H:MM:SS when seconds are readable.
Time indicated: **12:05**
